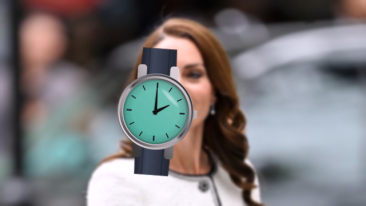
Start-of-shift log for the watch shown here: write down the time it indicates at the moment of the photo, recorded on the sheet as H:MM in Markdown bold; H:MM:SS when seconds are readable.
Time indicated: **2:00**
